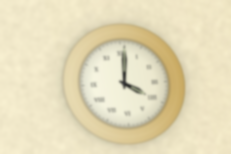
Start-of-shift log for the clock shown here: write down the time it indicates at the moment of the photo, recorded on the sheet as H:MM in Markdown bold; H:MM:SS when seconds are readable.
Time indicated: **4:01**
